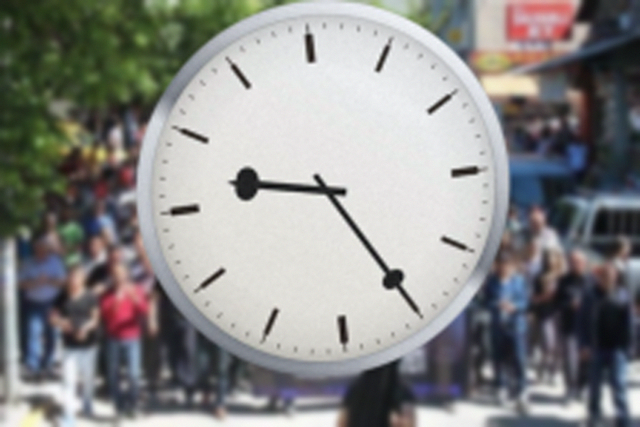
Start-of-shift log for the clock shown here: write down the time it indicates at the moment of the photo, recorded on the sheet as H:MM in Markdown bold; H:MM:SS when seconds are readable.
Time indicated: **9:25**
